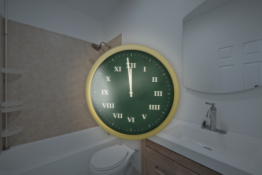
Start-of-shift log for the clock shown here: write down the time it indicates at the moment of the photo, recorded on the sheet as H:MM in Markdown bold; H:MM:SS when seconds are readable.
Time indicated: **11:59**
